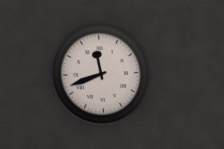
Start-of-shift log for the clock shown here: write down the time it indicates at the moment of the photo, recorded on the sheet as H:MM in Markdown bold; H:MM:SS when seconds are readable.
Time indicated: **11:42**
